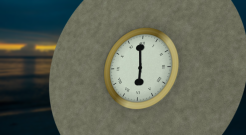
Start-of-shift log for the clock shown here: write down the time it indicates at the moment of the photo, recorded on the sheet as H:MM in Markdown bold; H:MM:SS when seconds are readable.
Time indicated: **5:59**
